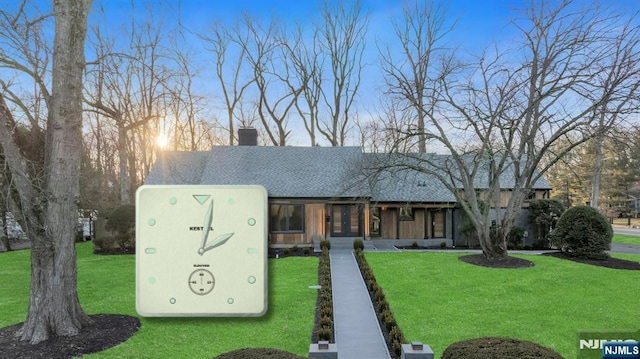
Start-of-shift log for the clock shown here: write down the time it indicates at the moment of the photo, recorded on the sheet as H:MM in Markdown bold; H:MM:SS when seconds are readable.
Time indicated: **2:02**
